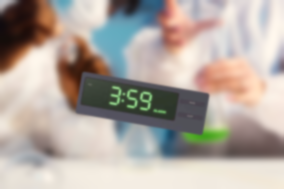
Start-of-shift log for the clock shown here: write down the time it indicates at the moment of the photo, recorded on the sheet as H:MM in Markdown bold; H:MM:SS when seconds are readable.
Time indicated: **3:59**
